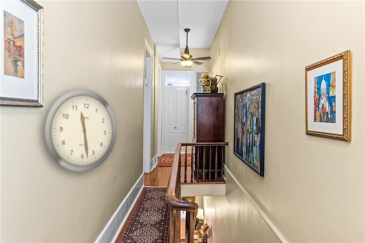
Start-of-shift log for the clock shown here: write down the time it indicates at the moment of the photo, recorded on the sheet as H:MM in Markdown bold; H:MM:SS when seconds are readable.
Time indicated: **11:28**
